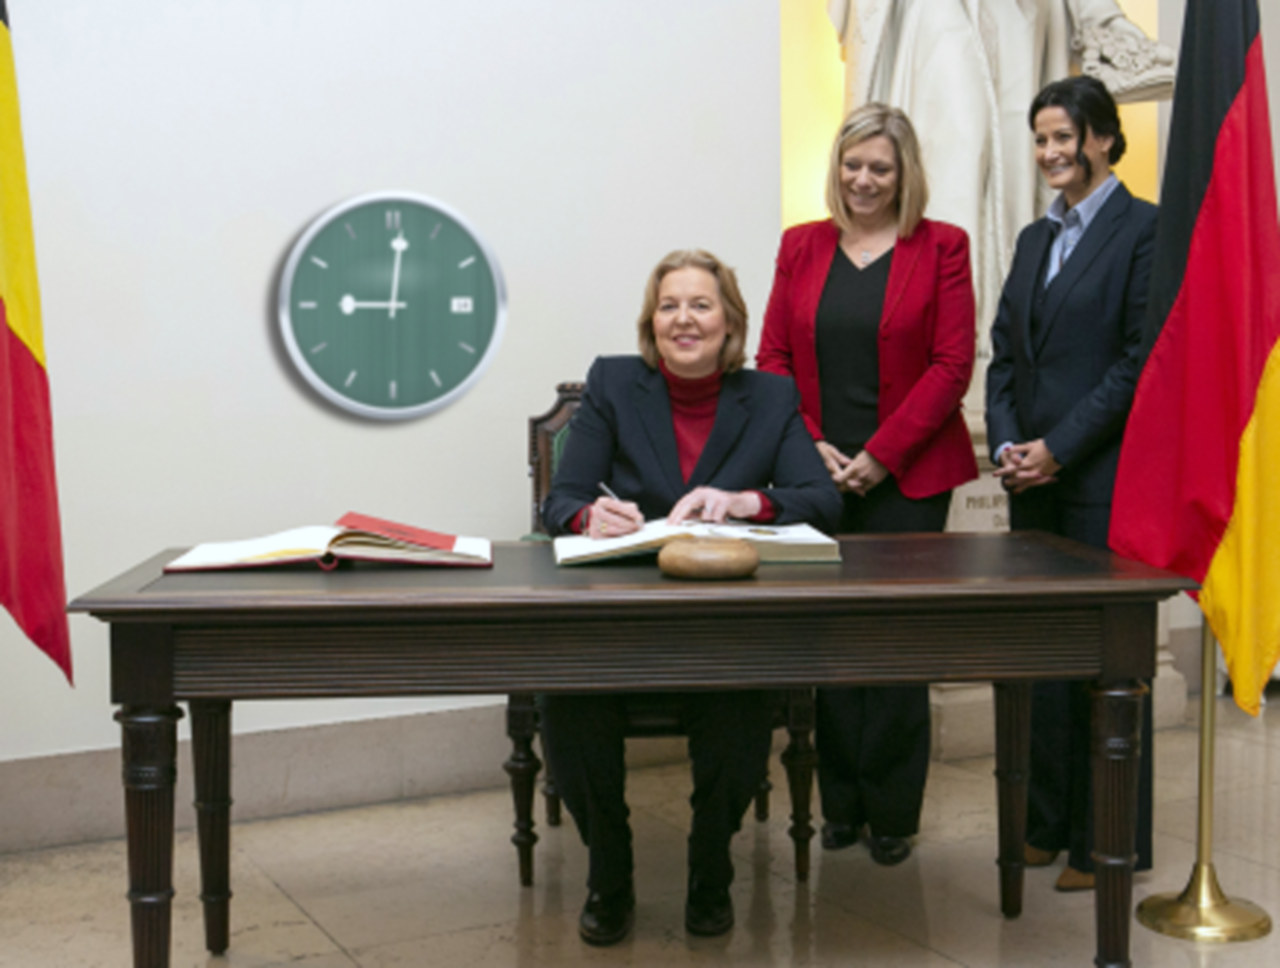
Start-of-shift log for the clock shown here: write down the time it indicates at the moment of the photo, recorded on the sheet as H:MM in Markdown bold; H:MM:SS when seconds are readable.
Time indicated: **9:01**
